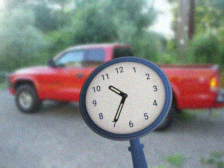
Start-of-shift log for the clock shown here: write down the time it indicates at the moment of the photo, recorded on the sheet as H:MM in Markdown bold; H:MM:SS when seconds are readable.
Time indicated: **10:35**
